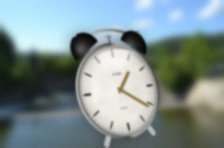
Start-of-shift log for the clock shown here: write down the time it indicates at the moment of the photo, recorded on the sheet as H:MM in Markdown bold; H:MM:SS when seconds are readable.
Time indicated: **1:21**
